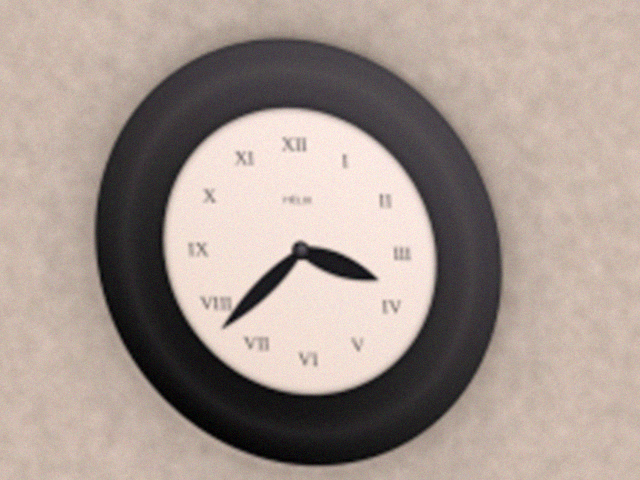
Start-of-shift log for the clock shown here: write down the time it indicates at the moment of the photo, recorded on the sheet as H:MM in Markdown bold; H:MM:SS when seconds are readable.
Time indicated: **3:38**
